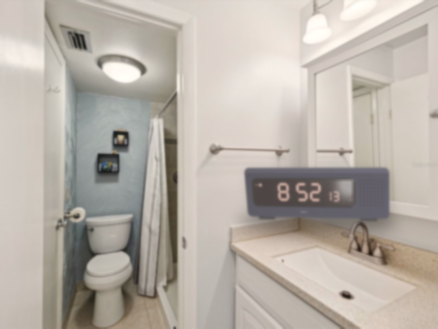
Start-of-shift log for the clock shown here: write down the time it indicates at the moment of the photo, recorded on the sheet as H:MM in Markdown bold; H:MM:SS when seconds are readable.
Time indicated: **8:52**
